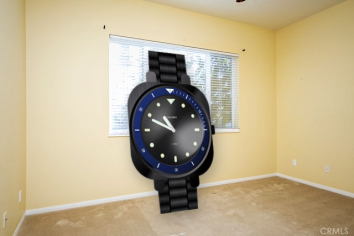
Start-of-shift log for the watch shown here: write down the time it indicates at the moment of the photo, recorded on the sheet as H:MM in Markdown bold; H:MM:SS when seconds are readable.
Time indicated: **10:49**
